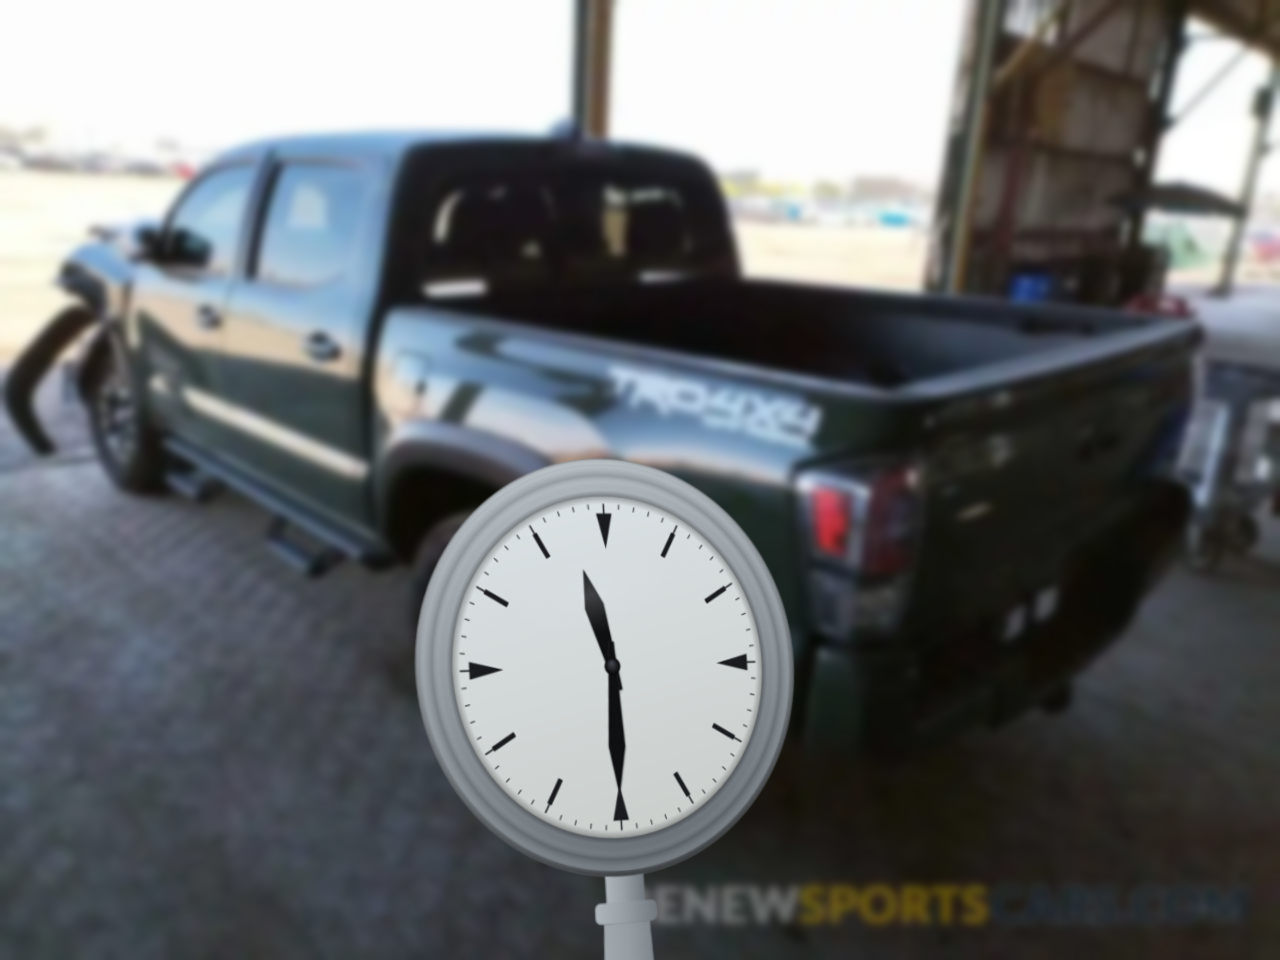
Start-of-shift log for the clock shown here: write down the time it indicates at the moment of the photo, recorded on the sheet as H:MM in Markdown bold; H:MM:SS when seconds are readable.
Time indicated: **11:30**
